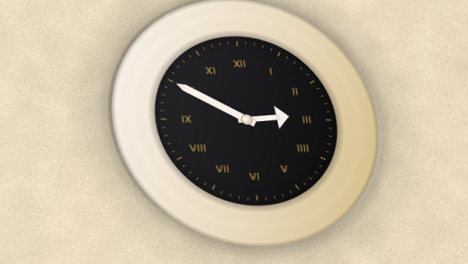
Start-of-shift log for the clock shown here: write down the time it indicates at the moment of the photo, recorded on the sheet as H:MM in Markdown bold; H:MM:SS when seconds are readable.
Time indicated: **2:50**
